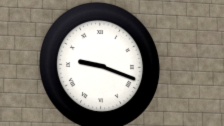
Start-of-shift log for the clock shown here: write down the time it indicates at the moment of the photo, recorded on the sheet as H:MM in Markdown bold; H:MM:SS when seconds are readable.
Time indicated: **9:18**
